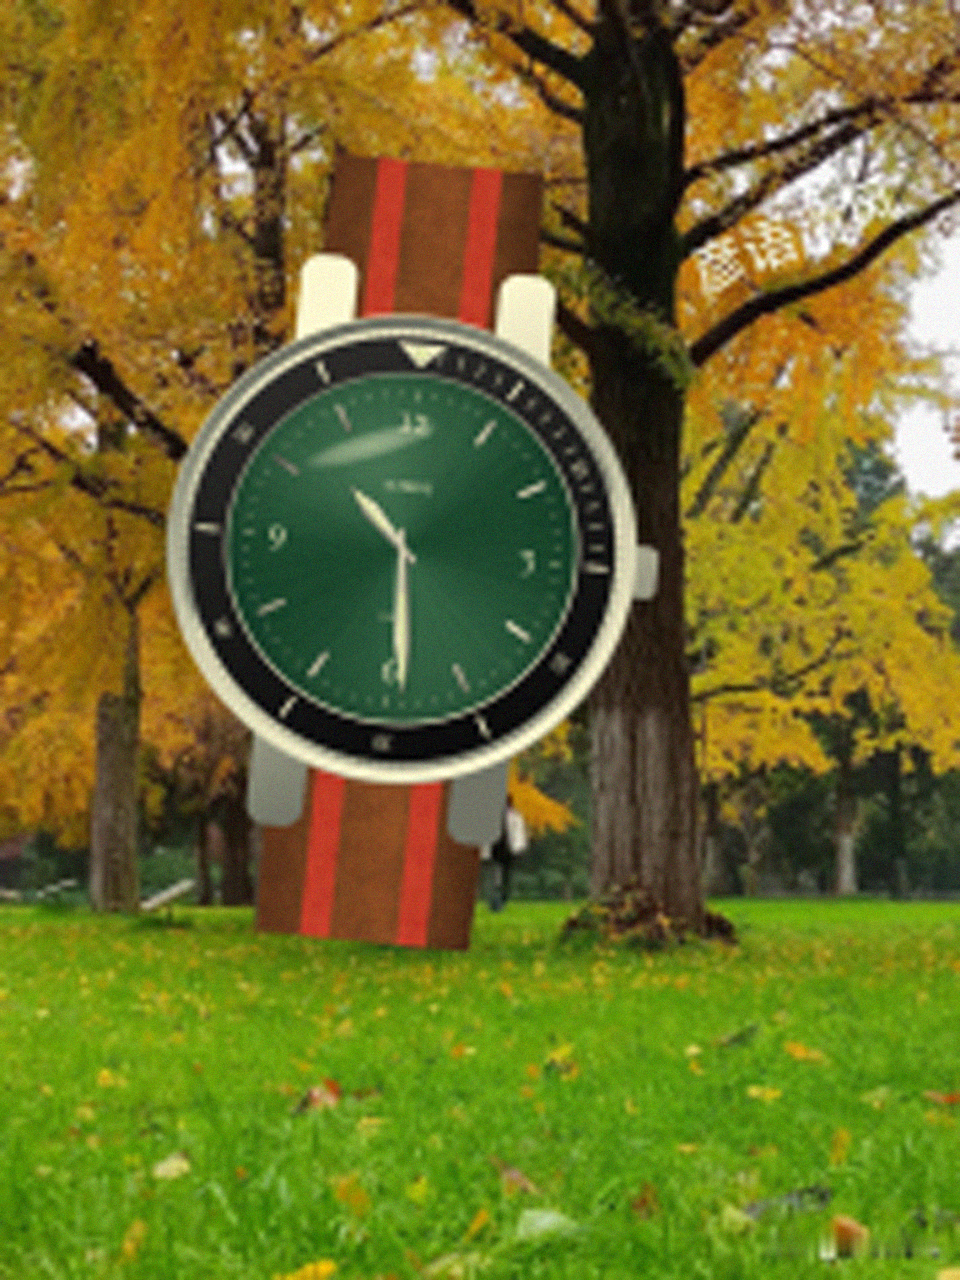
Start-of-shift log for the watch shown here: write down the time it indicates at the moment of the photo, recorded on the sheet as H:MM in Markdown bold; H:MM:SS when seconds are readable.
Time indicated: **10:29**
